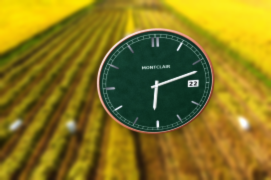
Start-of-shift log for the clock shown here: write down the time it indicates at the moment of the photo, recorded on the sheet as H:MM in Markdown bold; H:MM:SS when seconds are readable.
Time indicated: **6:12**
